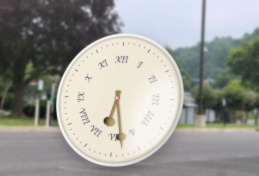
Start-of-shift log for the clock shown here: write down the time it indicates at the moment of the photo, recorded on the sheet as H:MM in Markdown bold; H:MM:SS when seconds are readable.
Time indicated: **6:28**
